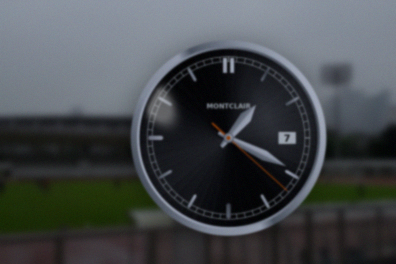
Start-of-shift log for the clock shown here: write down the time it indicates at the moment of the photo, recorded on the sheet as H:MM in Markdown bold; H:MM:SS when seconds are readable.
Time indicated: **1:19:22**
